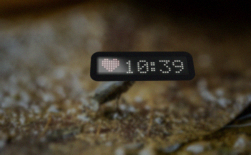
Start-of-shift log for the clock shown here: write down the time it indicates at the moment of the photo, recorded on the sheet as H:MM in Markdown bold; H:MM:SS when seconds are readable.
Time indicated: **10:39**
